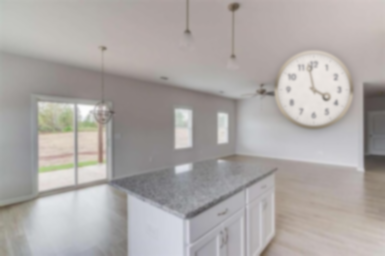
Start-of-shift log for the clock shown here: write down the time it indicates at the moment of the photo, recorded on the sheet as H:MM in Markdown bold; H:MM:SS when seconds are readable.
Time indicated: **3:58**
